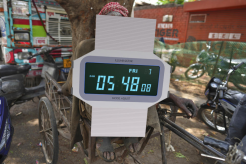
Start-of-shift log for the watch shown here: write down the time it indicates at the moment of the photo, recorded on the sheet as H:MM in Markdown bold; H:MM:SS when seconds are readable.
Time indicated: **5:48:08**
